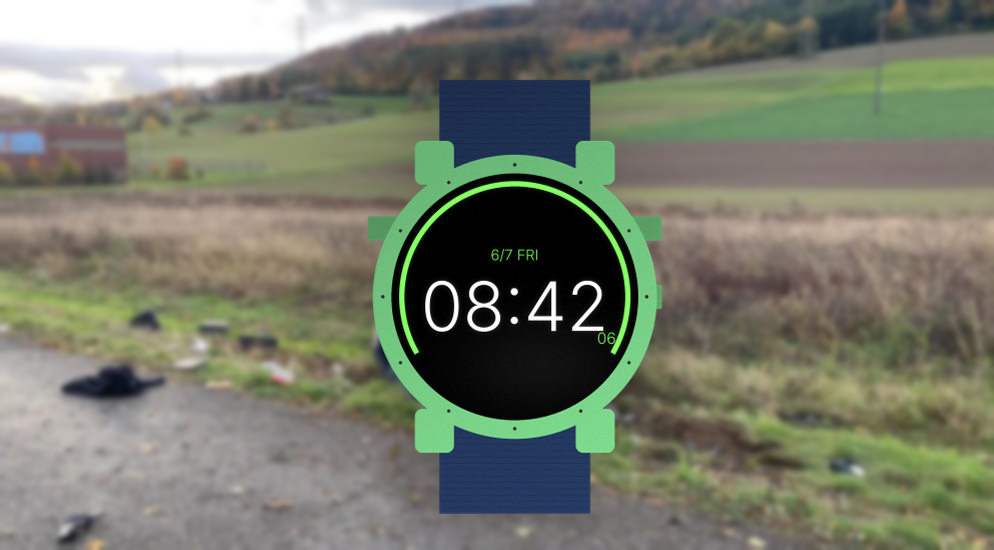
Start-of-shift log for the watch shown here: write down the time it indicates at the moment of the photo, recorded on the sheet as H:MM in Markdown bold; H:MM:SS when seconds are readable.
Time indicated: **8:42:06**
